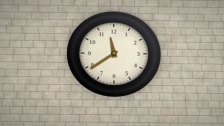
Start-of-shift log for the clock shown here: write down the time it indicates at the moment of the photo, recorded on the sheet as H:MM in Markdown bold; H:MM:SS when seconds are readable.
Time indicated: **11:39**
